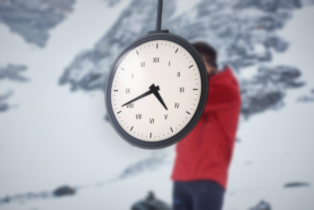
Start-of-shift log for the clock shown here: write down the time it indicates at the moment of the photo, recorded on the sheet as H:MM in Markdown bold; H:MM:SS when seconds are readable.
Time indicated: **4:41**
